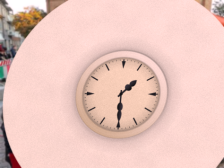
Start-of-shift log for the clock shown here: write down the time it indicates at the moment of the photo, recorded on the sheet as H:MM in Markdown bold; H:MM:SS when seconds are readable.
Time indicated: **1:30**
